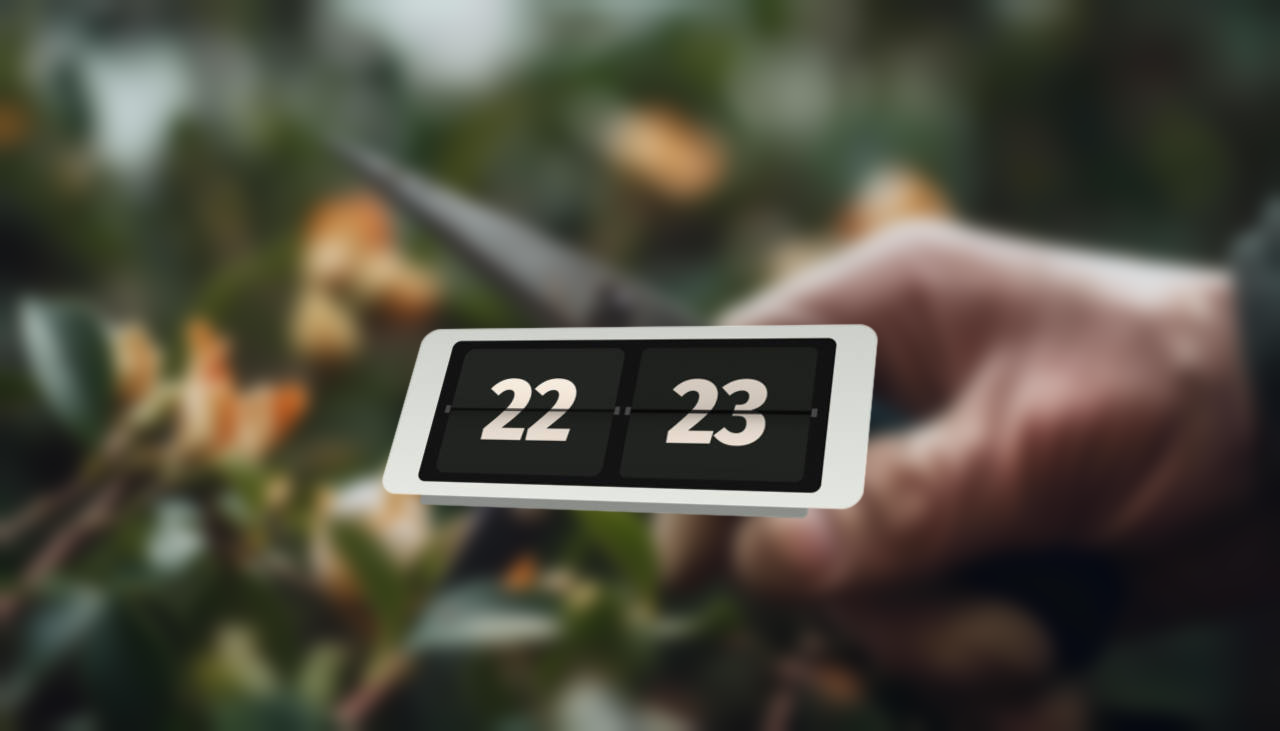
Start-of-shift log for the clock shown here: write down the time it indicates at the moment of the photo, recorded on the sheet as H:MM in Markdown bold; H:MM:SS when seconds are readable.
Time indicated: **22:23**
